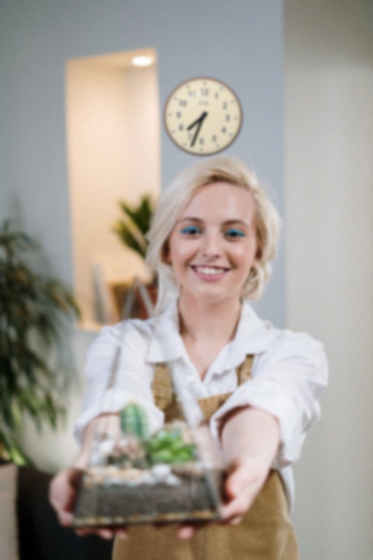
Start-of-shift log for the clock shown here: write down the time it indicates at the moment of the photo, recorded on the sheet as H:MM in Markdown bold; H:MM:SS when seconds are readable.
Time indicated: **7:33**
